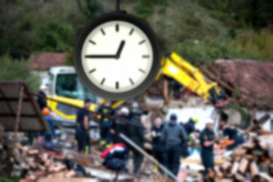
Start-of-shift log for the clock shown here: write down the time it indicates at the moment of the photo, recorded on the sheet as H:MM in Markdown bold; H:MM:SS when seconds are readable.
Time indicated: **12:45**
